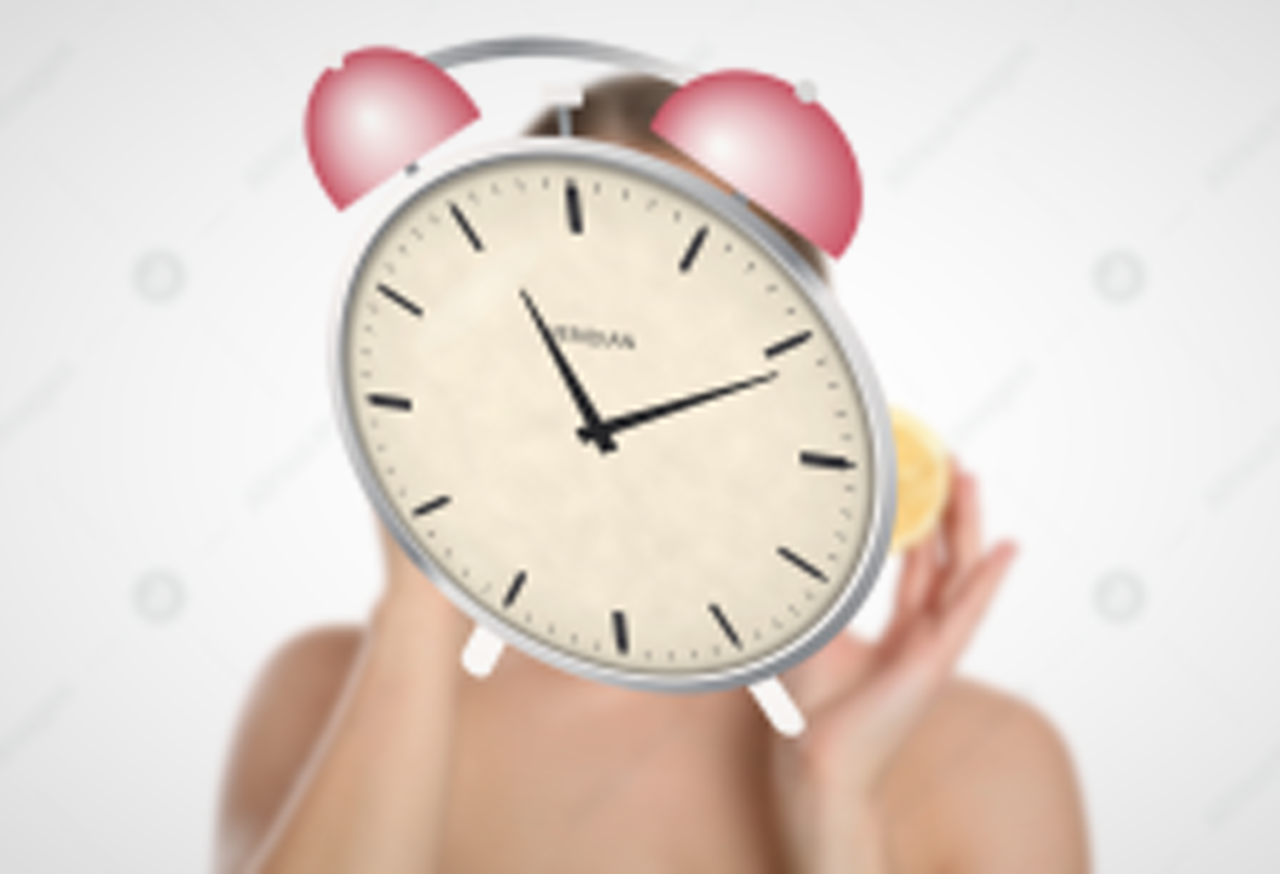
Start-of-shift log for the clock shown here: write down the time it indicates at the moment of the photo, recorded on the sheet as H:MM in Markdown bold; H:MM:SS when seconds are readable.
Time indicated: **11:11**
